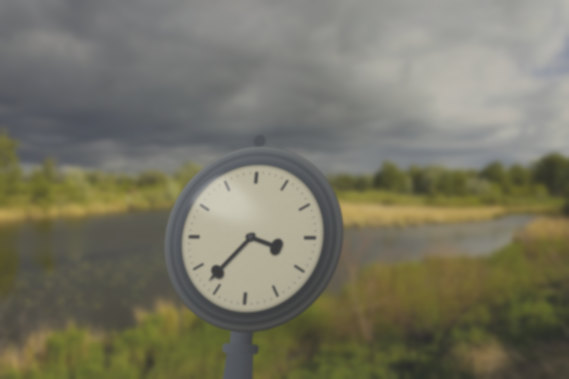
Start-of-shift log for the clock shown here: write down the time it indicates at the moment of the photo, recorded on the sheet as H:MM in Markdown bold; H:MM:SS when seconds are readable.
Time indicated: **3:37**
